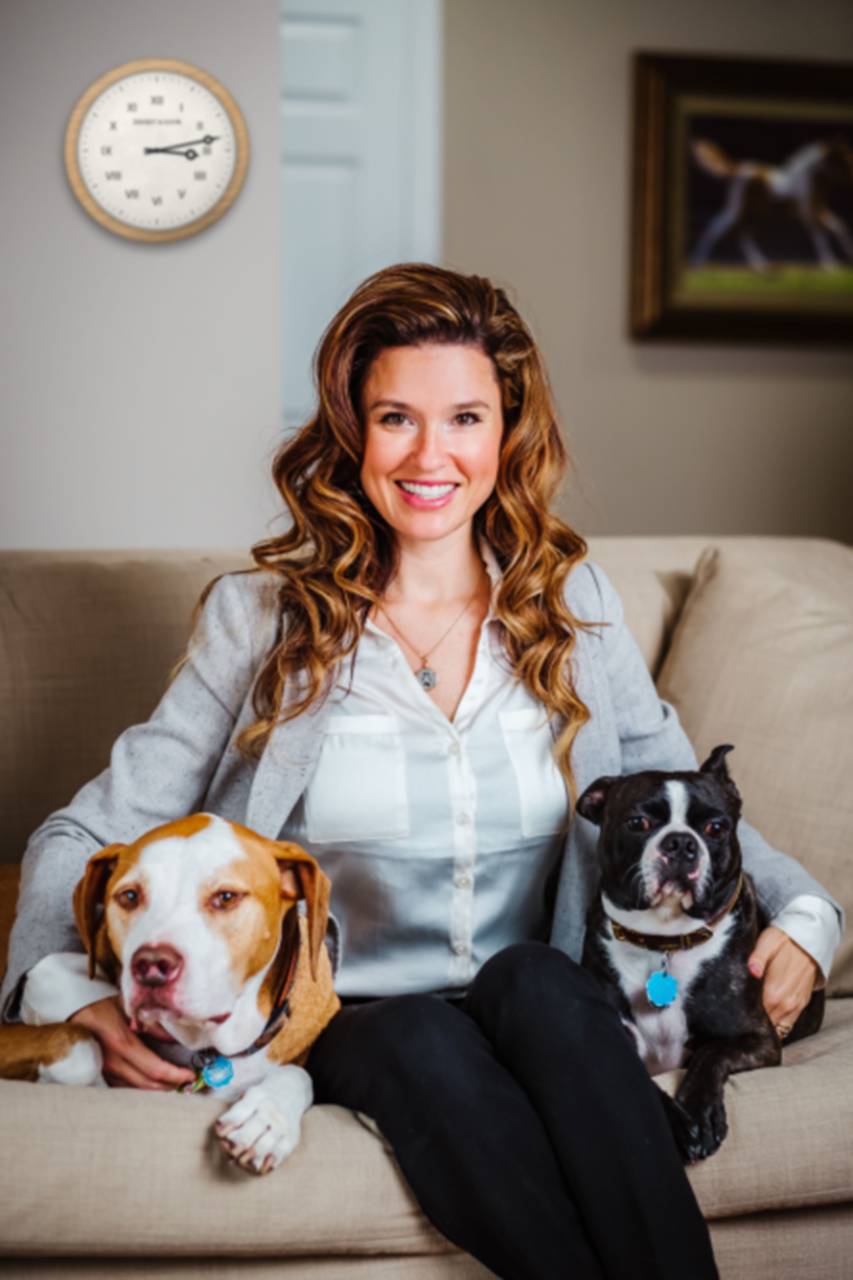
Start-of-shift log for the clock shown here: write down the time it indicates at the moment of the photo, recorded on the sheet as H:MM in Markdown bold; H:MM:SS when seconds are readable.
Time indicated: **3:13**
